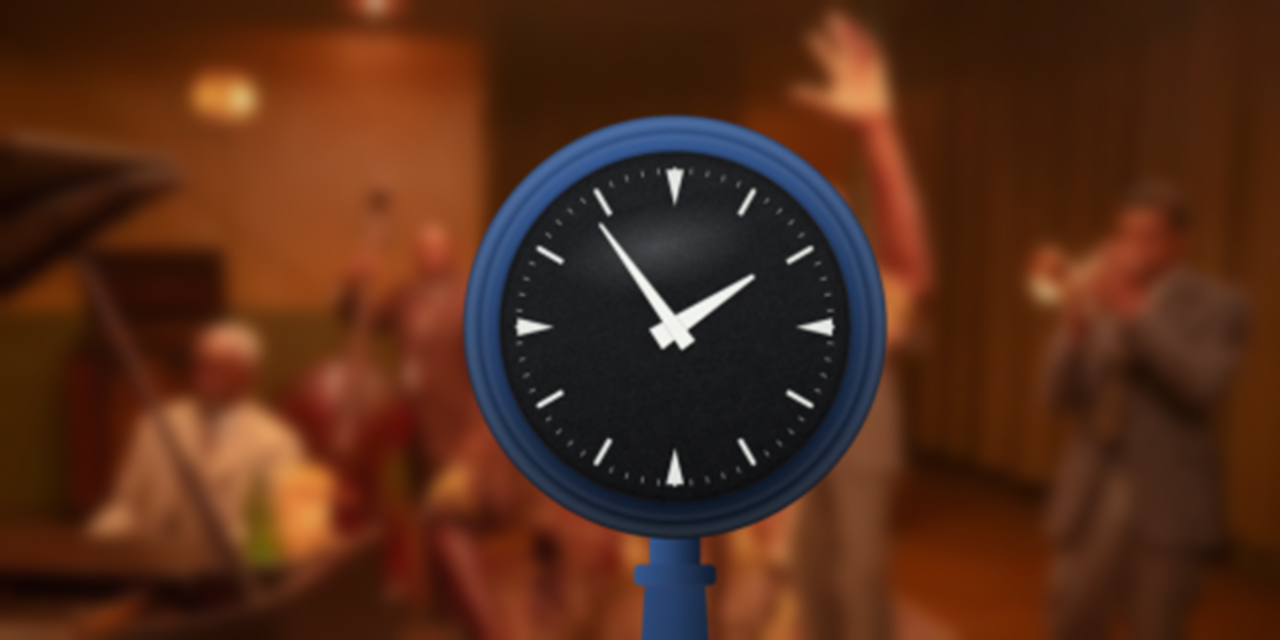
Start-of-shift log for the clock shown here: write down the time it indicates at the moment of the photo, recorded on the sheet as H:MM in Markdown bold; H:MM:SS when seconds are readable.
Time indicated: **1:54**
